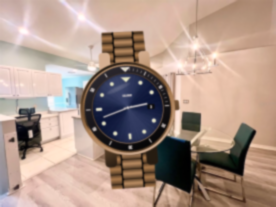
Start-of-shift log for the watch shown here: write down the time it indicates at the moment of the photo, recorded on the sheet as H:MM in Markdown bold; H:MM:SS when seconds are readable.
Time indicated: **2:42**
